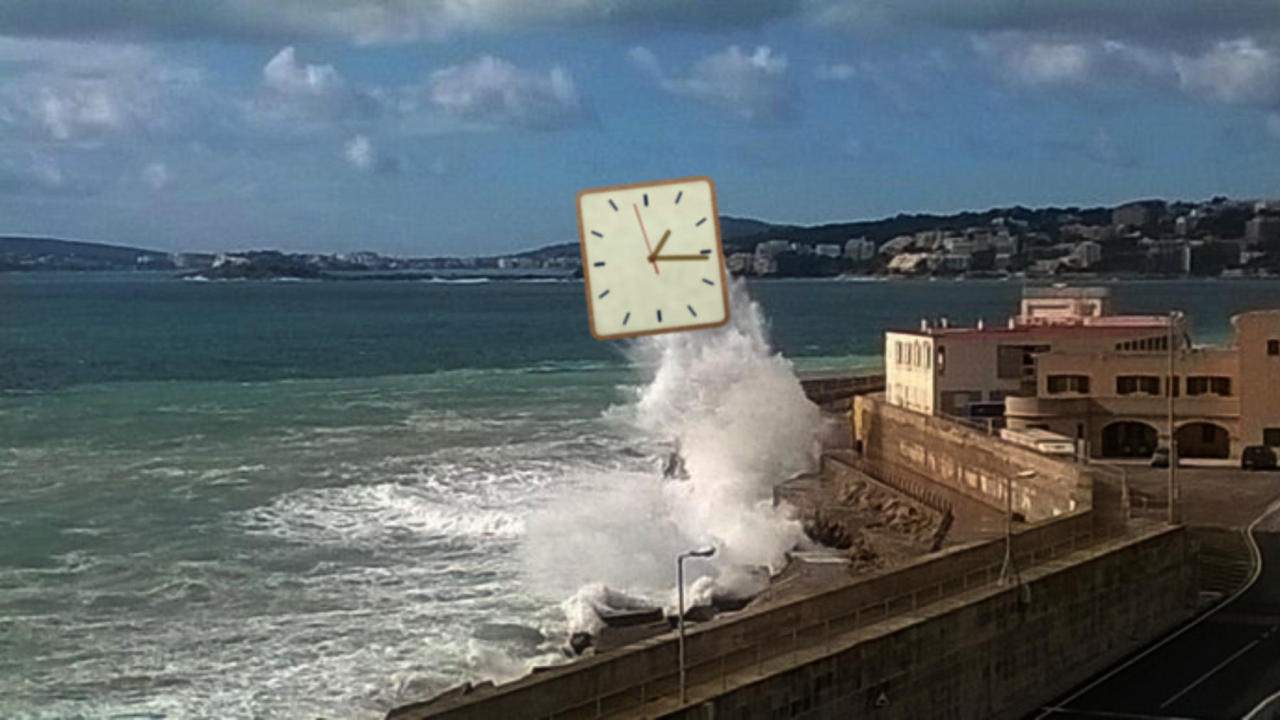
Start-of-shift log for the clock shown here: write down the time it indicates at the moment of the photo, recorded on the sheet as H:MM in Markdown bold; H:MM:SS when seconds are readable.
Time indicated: **1:15:58**
